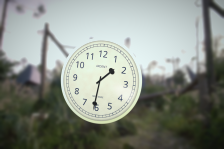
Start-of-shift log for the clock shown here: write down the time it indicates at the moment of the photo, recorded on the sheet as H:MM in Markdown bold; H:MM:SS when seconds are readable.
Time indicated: **1:31**
